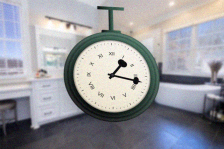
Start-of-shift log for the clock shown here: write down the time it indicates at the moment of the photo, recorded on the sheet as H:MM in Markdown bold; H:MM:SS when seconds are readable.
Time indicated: **1:17**
